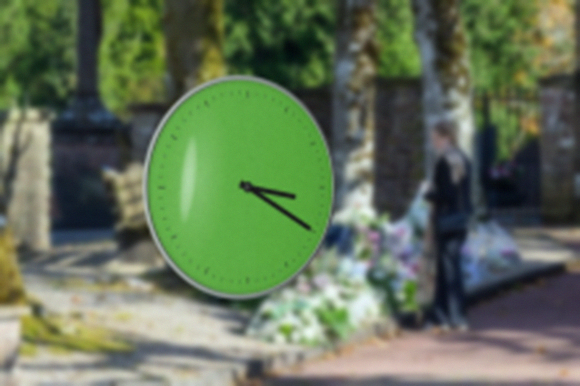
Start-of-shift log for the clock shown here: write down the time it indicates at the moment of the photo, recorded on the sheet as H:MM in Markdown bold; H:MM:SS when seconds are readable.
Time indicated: **3:20**
